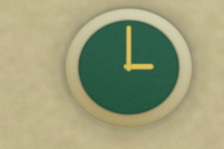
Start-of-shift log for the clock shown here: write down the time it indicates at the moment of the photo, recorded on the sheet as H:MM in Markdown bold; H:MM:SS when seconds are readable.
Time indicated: **3:00**
